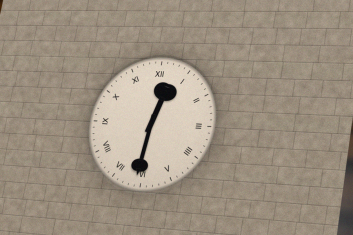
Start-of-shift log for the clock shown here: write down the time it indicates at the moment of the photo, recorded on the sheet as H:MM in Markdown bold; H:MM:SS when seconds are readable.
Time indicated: **12:31**
